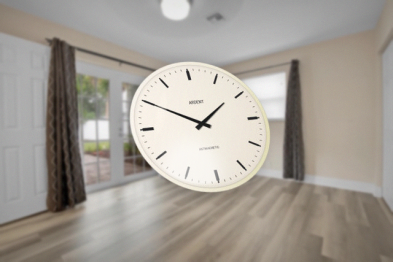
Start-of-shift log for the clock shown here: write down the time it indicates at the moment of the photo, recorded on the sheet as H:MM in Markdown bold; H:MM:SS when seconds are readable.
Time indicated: **1:50**
